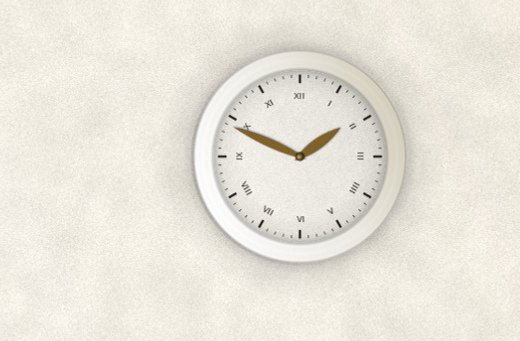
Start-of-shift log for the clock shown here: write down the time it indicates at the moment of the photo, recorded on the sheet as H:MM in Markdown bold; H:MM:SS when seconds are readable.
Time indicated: **1:49**
